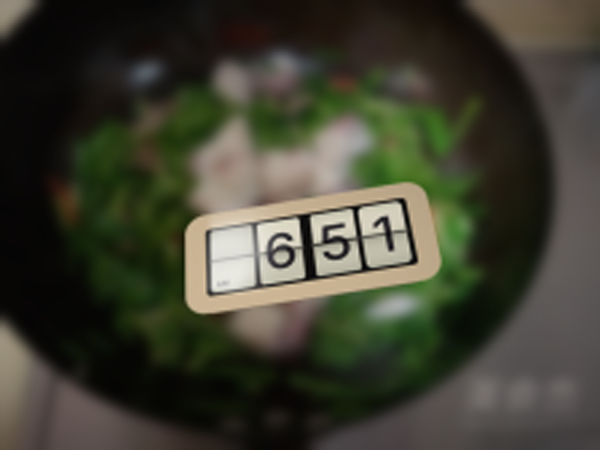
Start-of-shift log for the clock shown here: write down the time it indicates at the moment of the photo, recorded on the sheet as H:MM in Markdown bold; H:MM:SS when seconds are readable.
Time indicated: **6:51**
